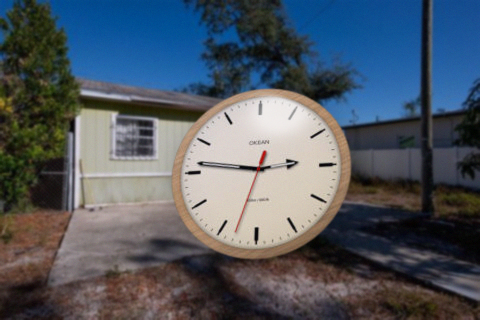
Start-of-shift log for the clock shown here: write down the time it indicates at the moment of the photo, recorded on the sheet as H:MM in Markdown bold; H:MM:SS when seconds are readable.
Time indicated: **2:46:33**
